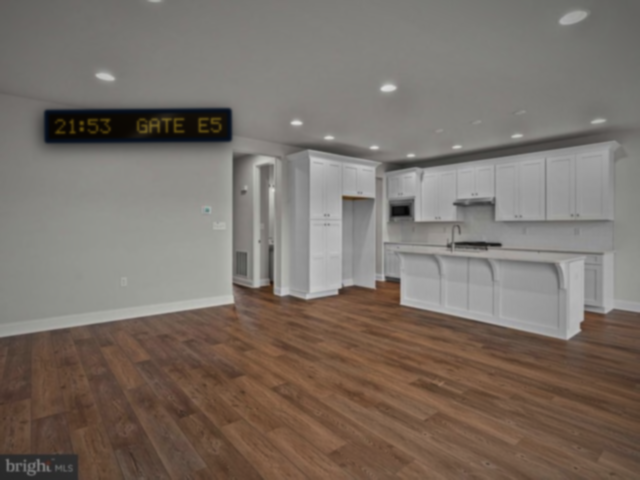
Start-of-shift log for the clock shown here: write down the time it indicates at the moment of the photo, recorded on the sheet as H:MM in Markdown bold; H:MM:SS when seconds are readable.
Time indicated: **21:53**
